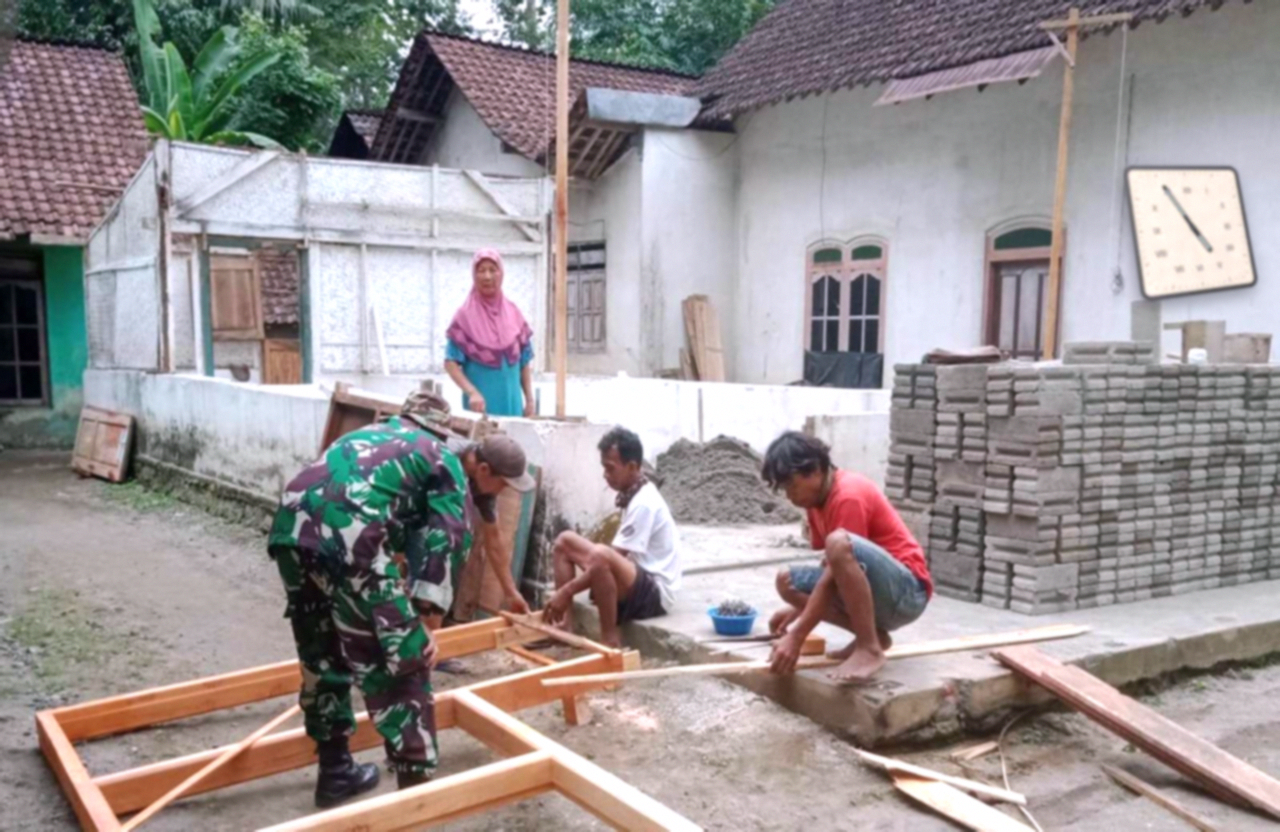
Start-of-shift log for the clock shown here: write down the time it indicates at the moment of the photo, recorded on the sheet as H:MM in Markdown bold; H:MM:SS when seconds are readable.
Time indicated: **4:55**
